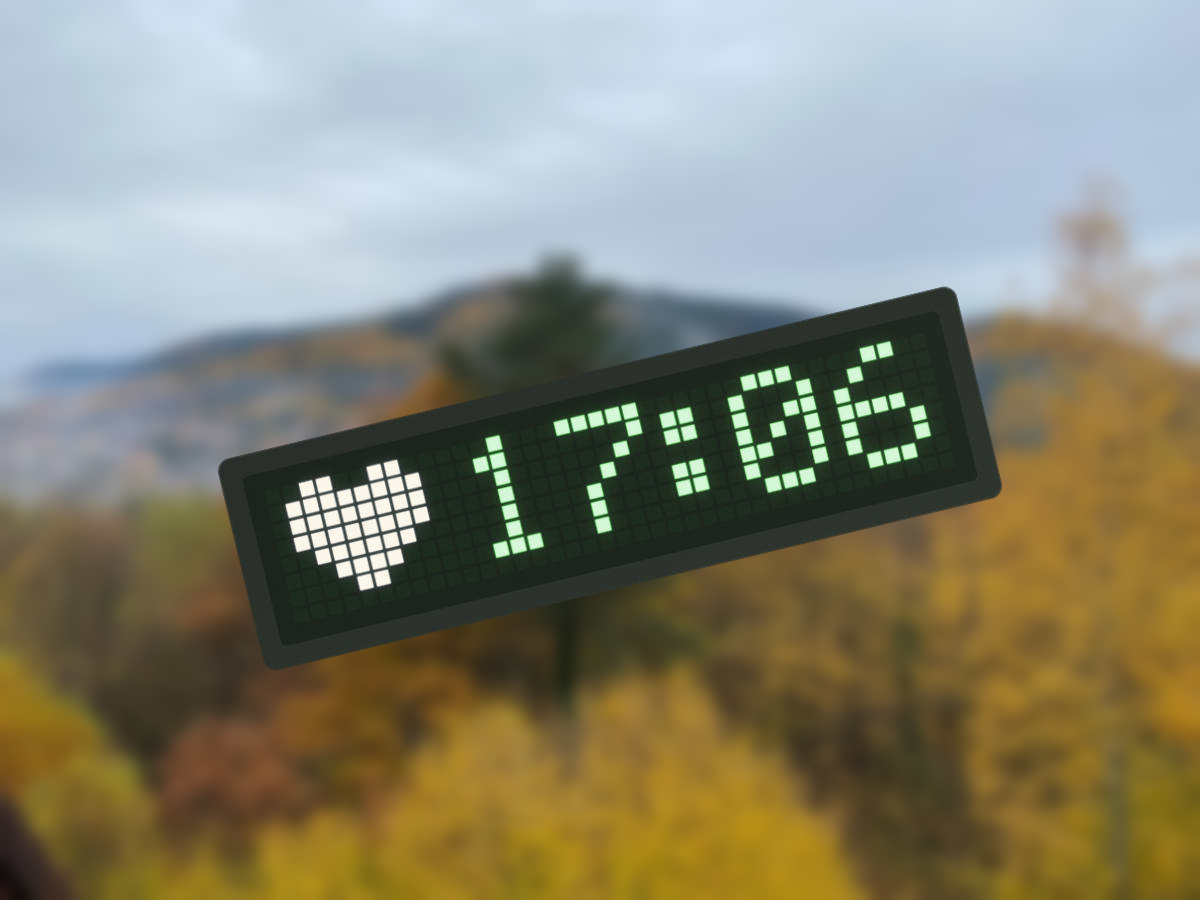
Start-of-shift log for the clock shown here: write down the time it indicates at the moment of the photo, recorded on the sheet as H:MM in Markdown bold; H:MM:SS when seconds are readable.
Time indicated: **17:06**
